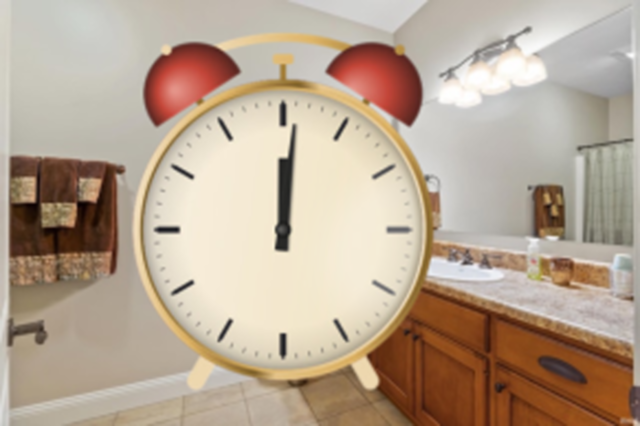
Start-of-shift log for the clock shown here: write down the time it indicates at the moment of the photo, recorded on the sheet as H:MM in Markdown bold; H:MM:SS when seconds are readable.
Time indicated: **12:01**
